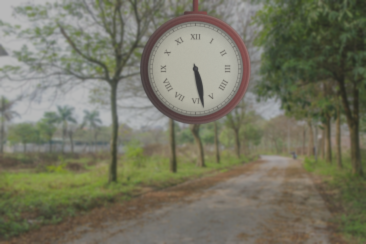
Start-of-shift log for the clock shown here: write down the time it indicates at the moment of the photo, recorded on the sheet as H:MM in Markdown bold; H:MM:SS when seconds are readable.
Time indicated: **5:28**
